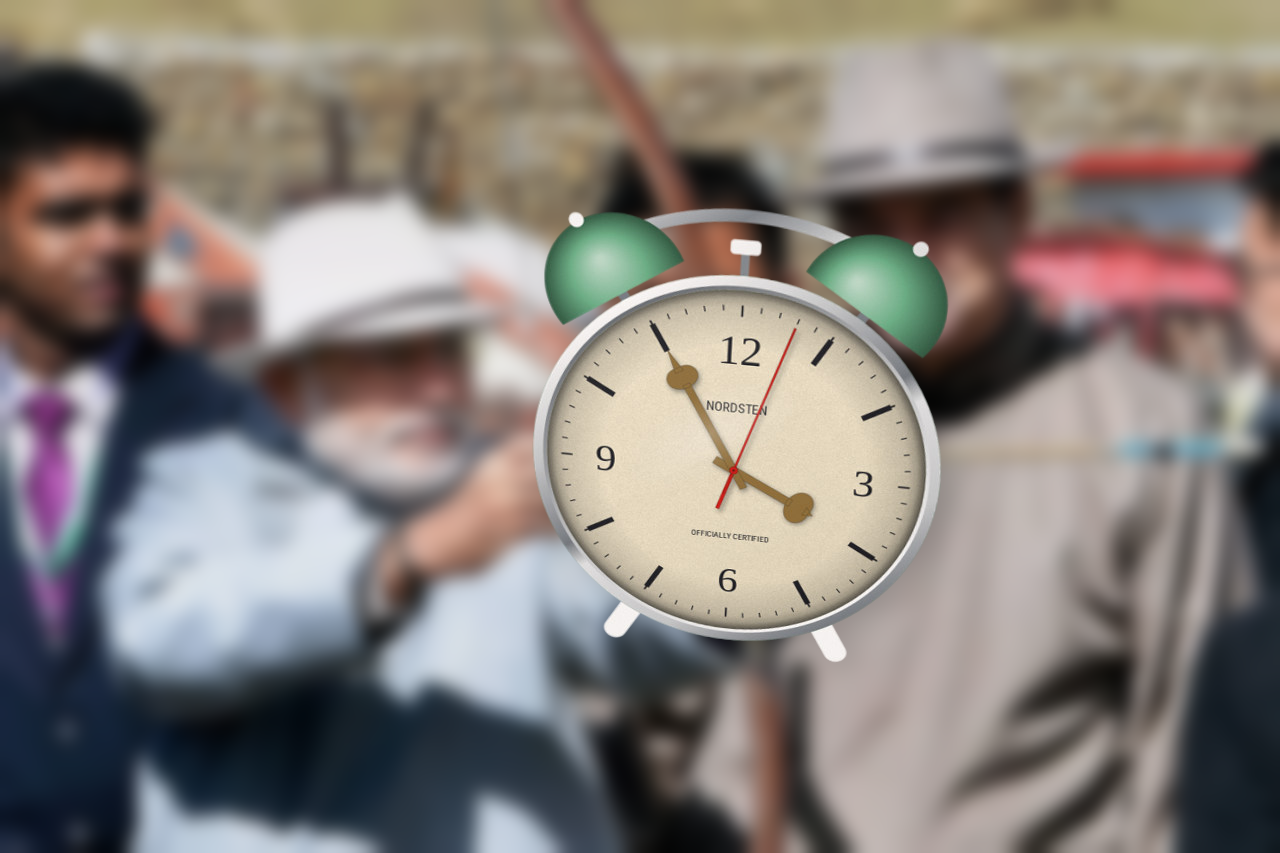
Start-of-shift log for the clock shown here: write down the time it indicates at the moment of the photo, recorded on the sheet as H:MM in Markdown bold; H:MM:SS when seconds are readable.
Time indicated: **3:55:03**
